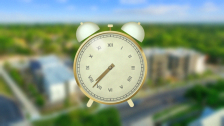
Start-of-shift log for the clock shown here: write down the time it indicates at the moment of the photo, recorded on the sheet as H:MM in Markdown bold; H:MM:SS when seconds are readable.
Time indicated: **7:37**
